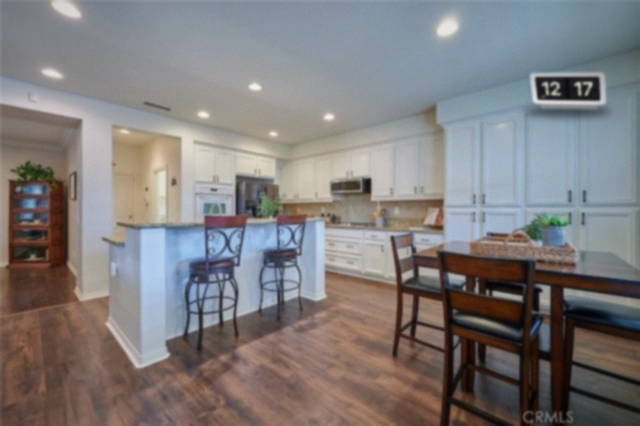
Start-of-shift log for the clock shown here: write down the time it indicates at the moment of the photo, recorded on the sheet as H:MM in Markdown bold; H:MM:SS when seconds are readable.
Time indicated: **12:17**
